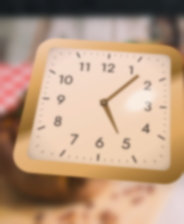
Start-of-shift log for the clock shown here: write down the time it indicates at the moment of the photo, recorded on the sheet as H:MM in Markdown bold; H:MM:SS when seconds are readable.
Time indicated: **5:07**
